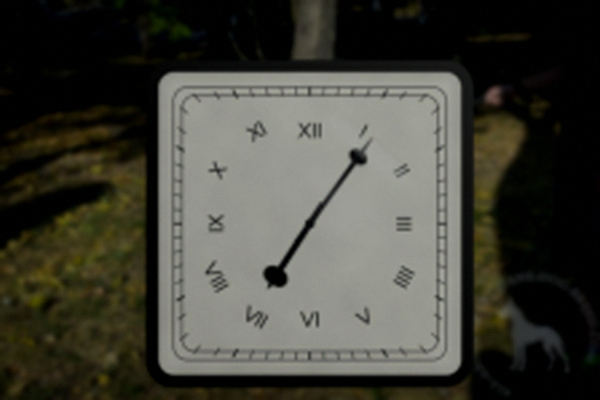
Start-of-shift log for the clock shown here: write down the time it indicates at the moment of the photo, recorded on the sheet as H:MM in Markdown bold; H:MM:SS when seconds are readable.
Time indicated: **7:06**
